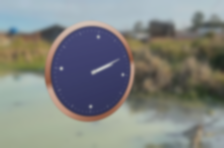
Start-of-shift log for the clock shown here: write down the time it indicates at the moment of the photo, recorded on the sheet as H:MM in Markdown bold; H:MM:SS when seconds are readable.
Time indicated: **2:10**
